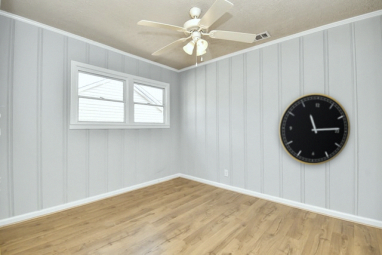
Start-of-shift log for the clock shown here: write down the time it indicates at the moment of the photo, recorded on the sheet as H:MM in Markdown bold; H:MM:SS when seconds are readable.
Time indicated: **11:14**
